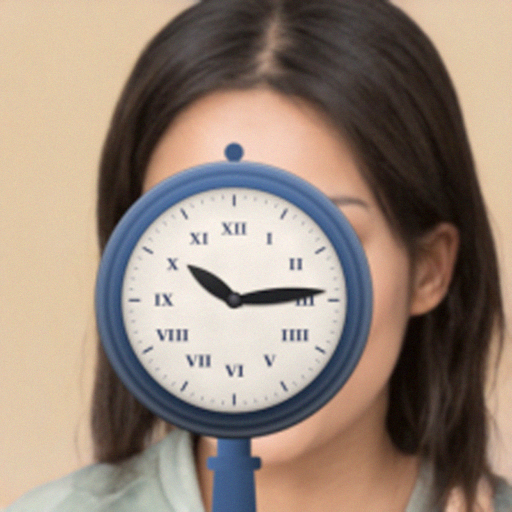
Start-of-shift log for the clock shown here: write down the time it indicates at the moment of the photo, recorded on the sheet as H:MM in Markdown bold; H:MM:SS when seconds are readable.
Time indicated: **10:14**
